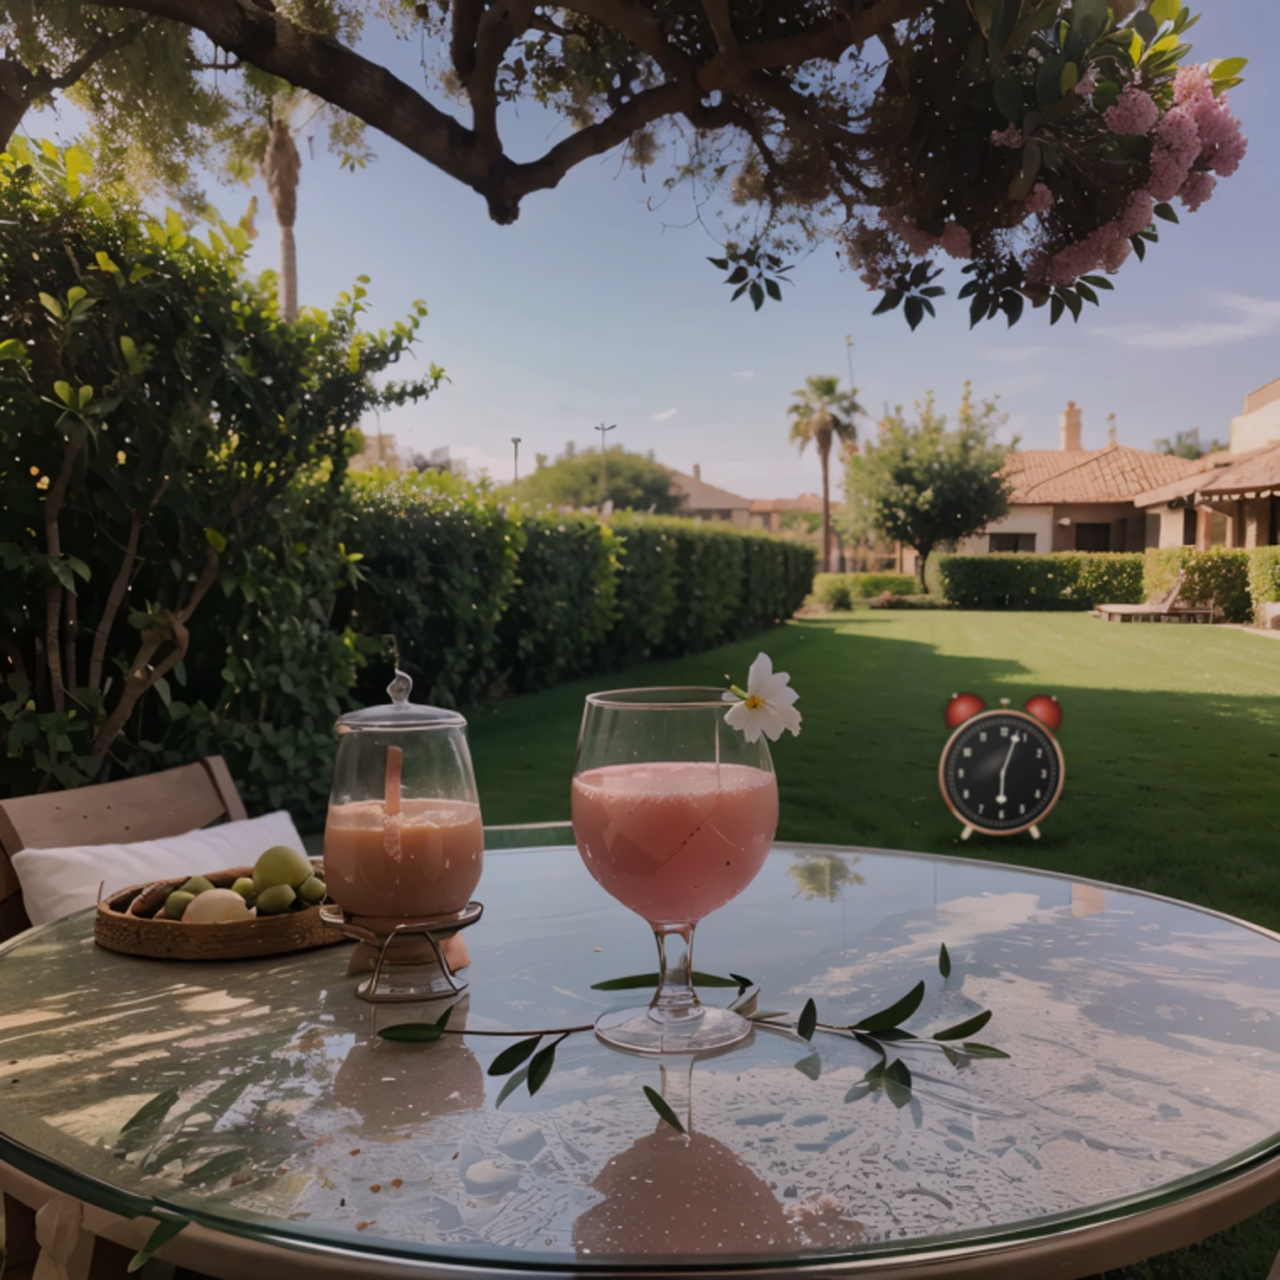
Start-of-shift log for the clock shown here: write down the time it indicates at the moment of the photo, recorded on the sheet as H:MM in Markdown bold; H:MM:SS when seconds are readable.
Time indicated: **6:03**
